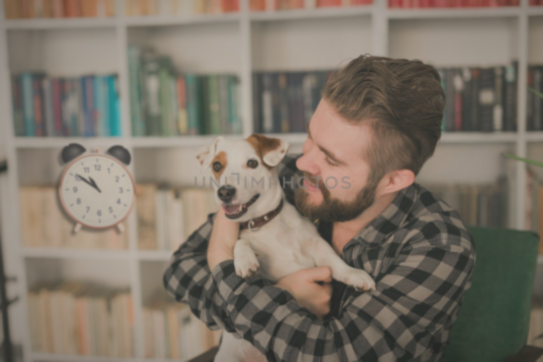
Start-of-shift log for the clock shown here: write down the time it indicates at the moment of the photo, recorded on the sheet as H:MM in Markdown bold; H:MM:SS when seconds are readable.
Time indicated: **10:51**
